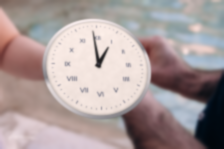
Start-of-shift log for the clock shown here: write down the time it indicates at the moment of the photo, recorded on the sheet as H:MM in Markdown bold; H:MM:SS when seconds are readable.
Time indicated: **12:59**
